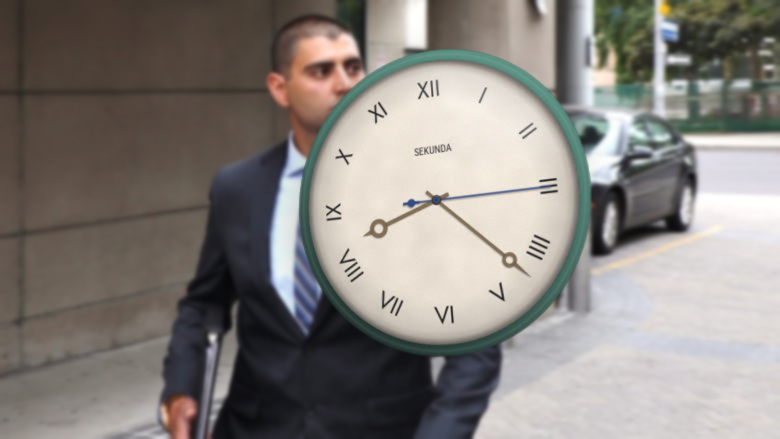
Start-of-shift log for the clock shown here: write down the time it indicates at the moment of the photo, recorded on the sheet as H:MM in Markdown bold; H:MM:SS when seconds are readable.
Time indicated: **8:22:15**
